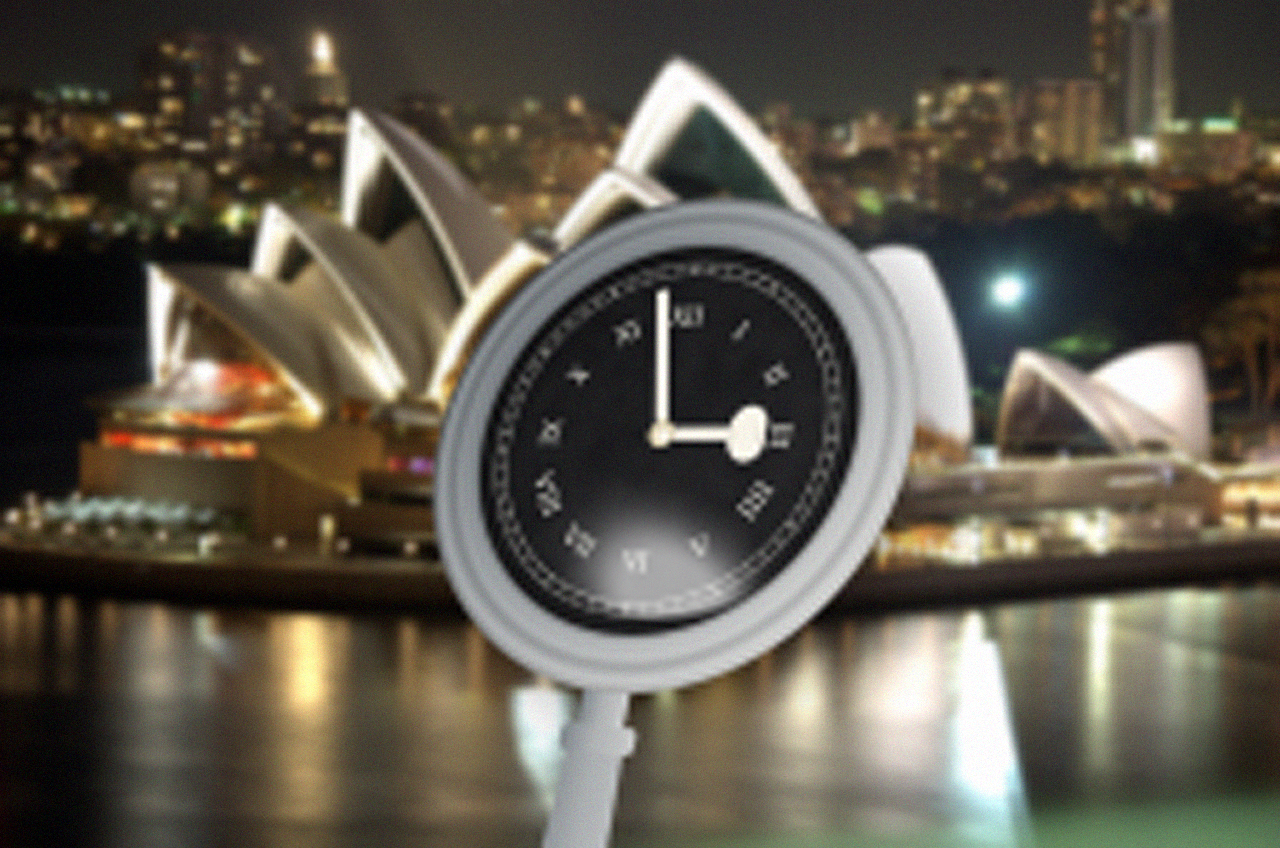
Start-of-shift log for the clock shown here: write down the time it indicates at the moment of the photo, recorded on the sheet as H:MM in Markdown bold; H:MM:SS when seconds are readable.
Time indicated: **2:58**
